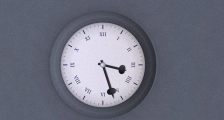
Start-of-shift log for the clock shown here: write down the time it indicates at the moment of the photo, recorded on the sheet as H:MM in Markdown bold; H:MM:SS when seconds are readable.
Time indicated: **3:27**
